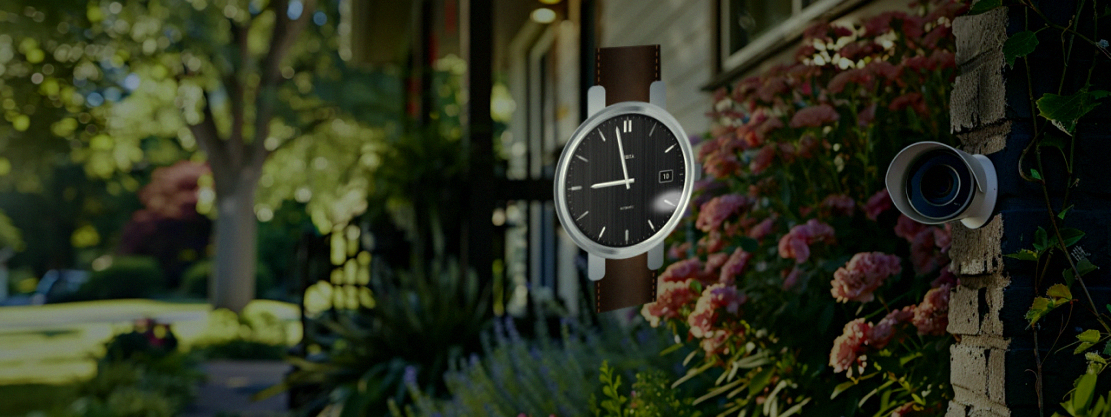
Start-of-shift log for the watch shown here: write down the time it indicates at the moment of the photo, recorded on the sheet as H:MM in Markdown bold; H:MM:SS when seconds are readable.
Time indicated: **8:58**
